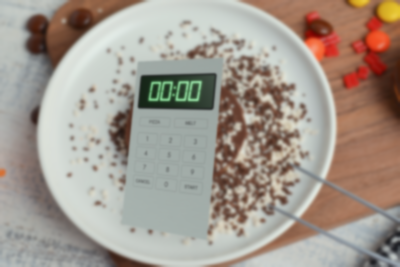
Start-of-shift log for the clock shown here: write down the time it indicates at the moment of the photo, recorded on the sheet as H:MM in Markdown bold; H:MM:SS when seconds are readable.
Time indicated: **0:00**
